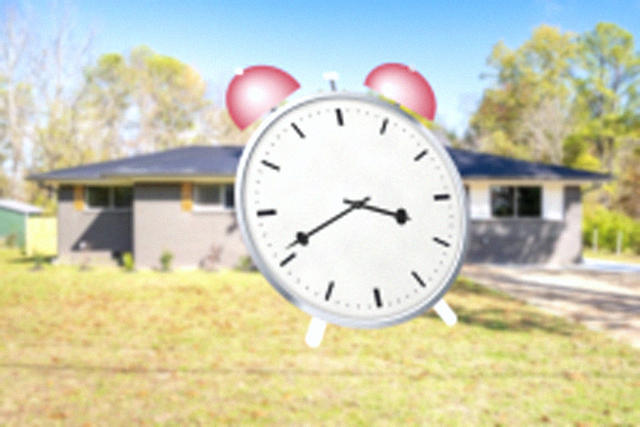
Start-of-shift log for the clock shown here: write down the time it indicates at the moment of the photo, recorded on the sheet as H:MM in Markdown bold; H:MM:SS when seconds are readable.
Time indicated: **3:41**
